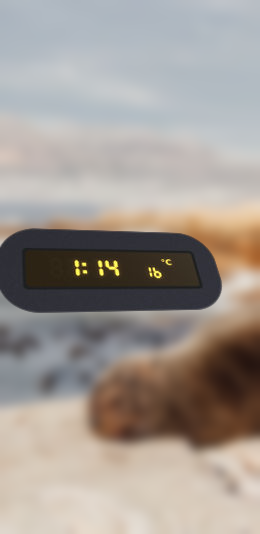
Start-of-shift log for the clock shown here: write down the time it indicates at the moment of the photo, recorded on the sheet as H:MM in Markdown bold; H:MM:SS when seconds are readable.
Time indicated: **1:14**
